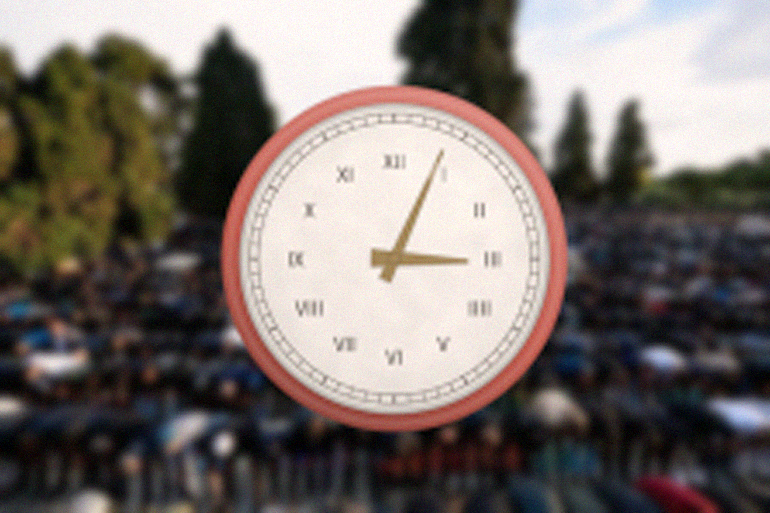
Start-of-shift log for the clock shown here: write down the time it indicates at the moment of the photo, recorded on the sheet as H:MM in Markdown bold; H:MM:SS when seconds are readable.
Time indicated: **3:04**
